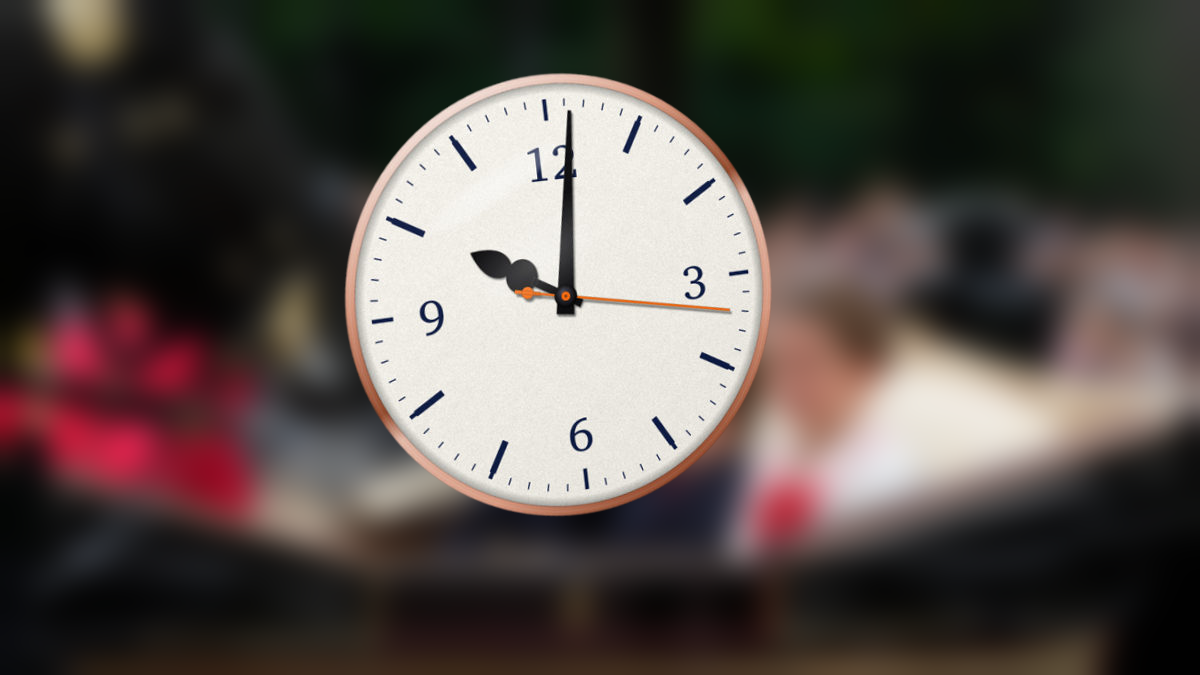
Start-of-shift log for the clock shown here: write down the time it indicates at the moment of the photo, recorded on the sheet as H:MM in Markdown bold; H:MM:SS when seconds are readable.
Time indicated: **10:01:17**
